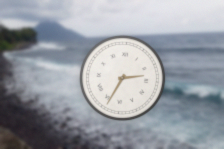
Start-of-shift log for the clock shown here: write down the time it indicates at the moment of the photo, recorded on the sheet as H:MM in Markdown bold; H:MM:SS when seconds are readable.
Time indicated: **2:34**
